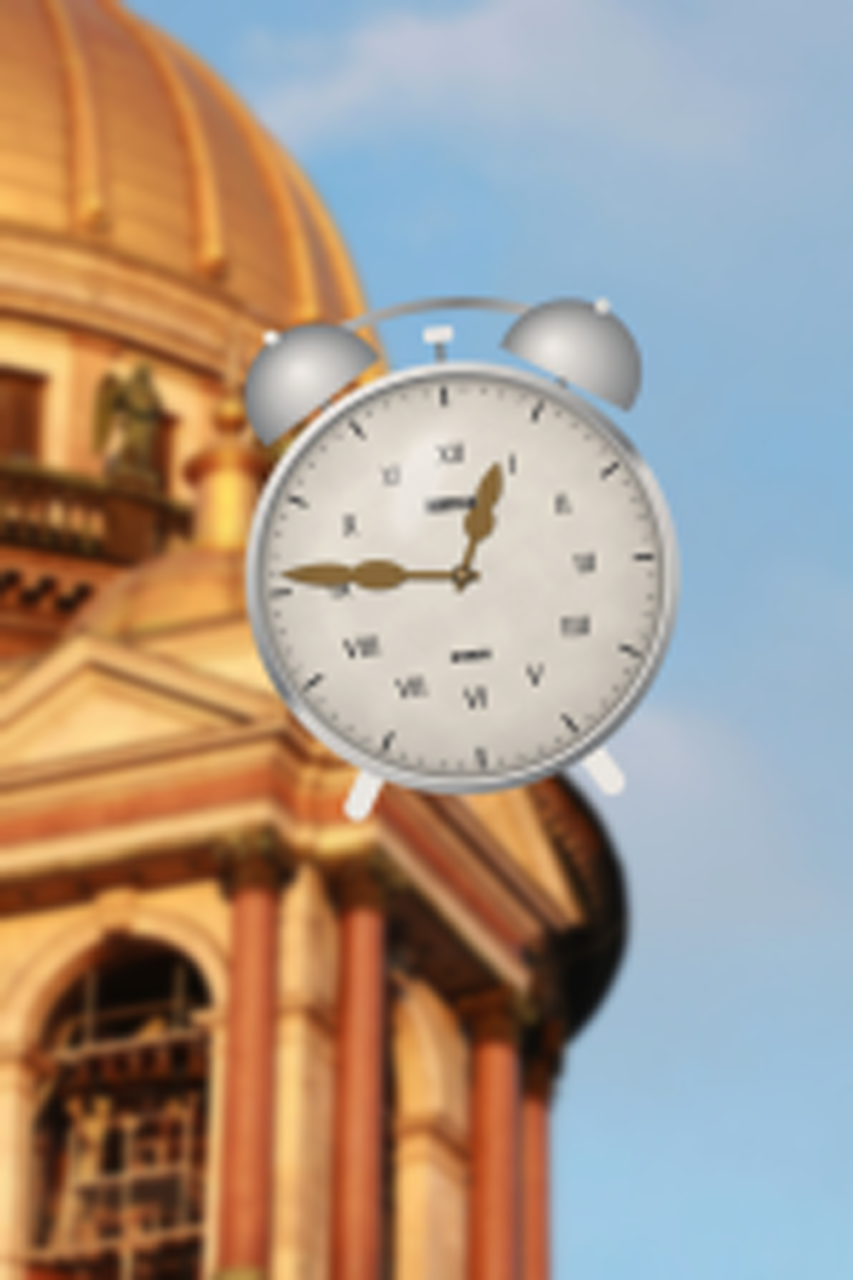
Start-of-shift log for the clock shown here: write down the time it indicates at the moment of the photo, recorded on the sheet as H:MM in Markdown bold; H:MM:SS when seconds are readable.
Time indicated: **12:46**
